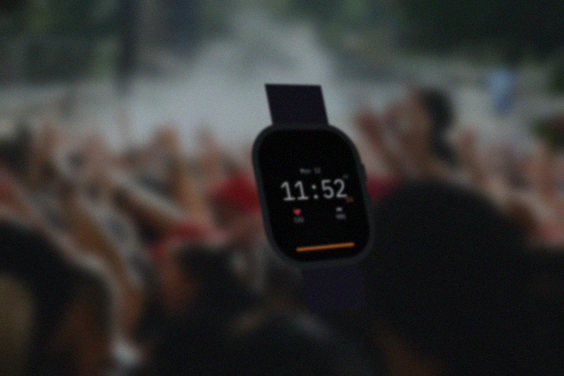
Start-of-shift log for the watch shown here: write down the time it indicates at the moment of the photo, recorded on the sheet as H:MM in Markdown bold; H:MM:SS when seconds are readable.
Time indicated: **11:52**
